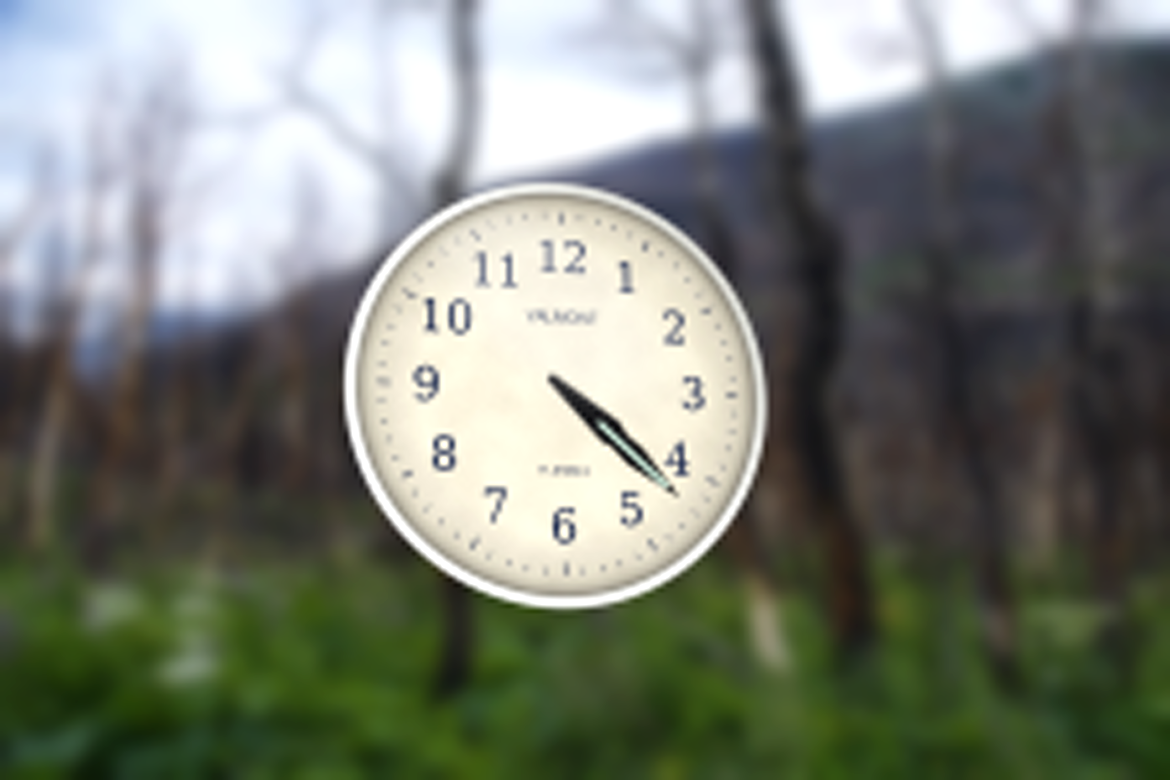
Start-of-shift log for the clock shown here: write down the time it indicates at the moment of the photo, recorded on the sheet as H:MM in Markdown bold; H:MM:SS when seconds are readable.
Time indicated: **4:22**
